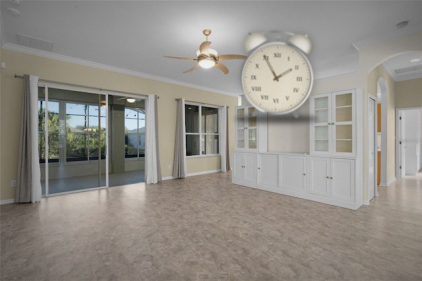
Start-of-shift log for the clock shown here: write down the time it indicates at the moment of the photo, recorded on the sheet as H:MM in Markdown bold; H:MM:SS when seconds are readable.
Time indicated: **1:55**
